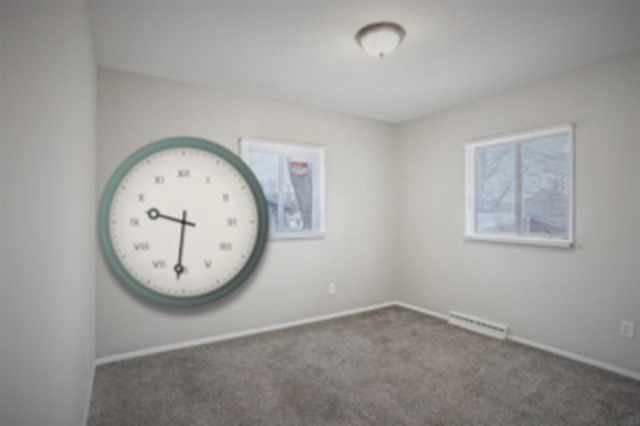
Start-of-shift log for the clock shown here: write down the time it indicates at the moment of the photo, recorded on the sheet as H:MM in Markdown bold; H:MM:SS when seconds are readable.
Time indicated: **9:31**
